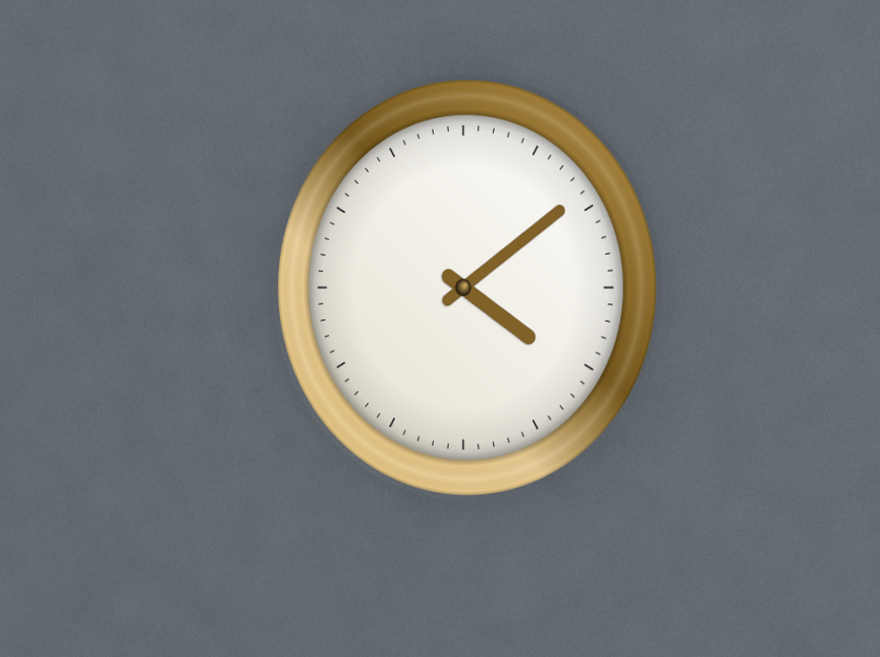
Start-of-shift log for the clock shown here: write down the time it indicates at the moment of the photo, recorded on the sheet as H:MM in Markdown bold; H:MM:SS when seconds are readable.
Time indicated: **4:09**
